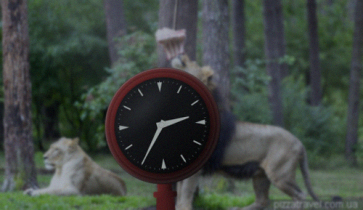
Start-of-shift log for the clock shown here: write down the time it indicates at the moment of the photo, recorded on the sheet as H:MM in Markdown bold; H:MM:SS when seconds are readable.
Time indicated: **2:35**
